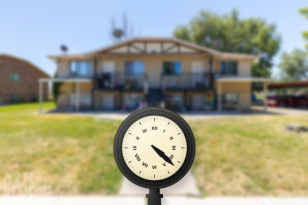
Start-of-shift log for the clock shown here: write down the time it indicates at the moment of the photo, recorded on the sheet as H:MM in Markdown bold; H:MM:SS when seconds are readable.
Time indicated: **4:22**
